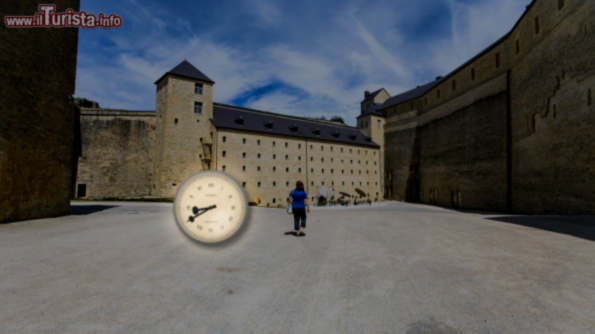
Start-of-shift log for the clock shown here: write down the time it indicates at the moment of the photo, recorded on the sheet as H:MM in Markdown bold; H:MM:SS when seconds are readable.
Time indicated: **8:40**
